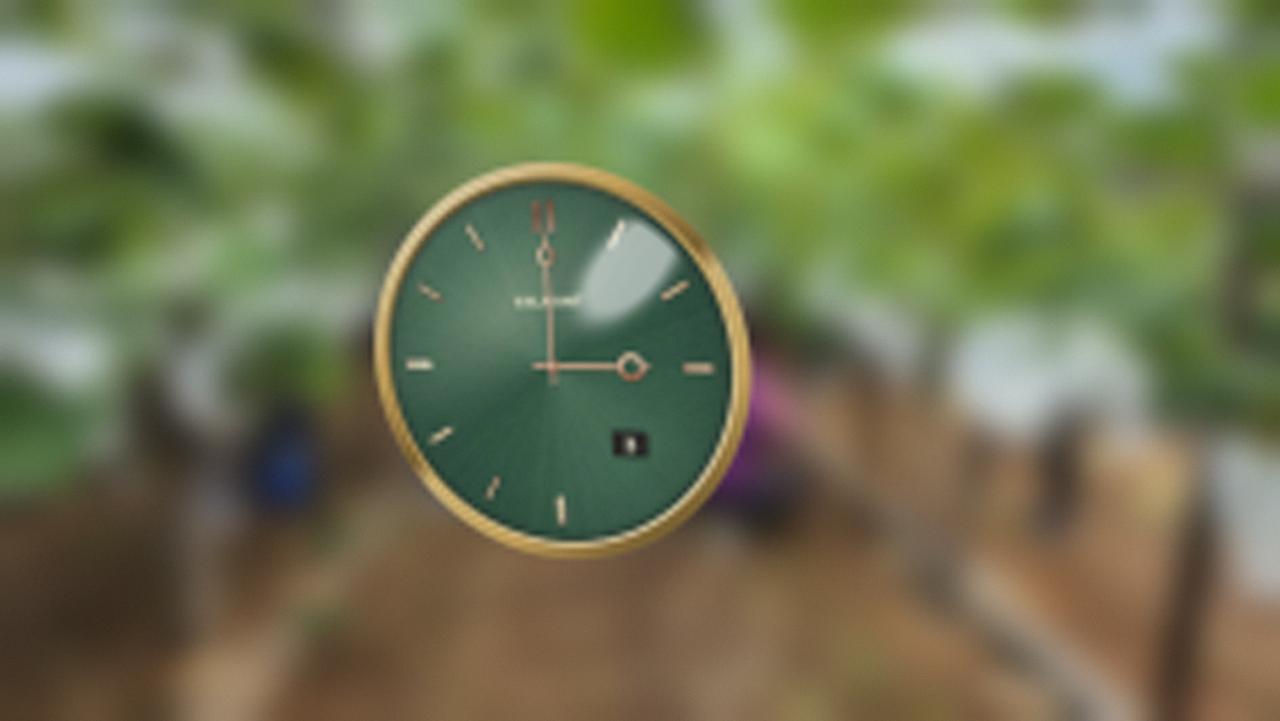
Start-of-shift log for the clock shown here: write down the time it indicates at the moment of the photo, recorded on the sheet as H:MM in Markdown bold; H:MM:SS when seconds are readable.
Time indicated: **3:00**
